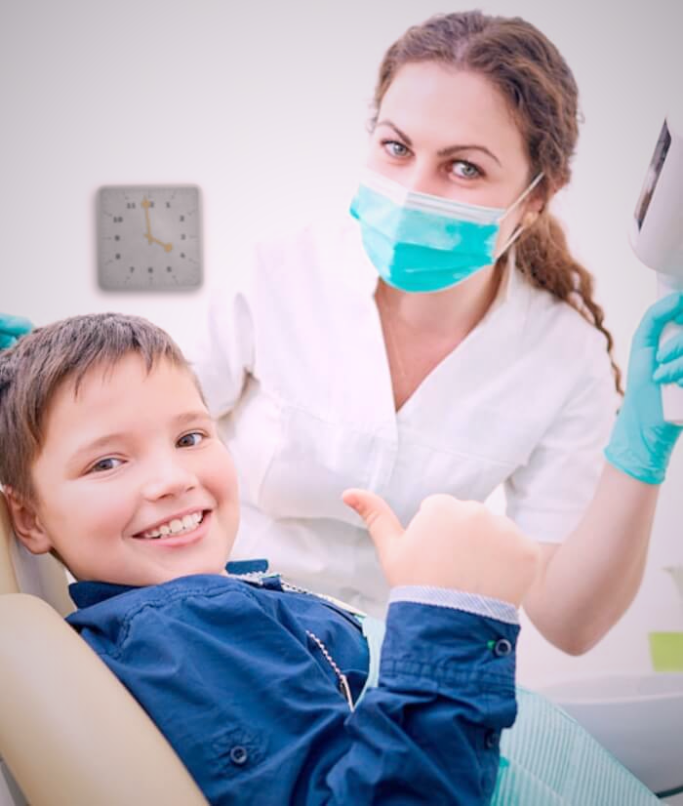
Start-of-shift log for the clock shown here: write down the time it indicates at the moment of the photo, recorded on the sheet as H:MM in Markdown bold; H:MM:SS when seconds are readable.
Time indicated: **3:59**
